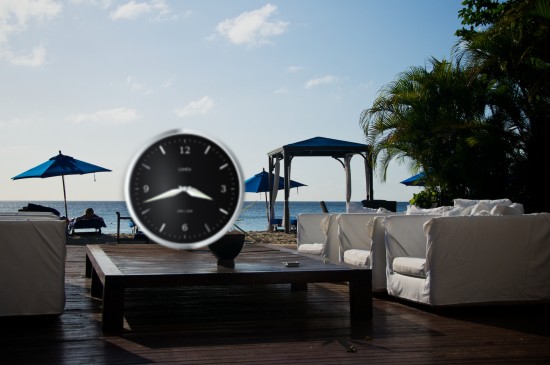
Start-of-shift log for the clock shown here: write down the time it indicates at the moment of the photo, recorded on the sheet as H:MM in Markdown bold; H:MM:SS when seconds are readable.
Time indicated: **3:42**
